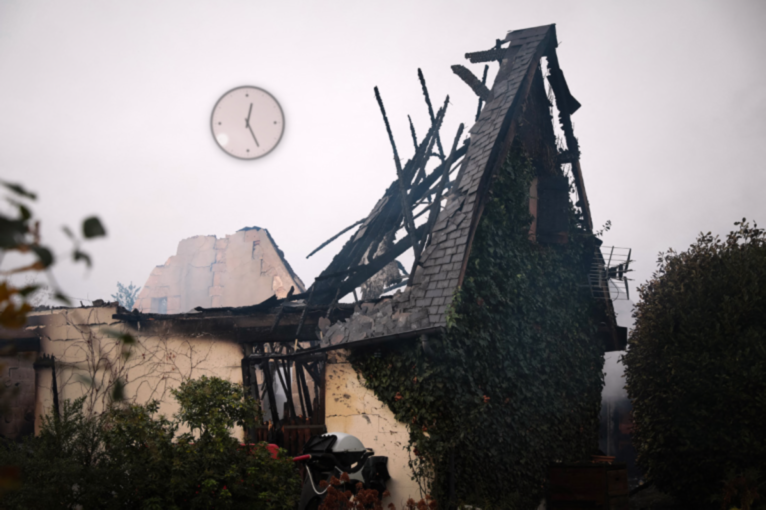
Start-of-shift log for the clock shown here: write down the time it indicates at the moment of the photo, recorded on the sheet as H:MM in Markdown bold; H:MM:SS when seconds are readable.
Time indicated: **12:26**
